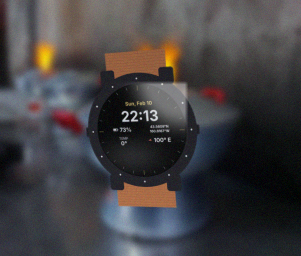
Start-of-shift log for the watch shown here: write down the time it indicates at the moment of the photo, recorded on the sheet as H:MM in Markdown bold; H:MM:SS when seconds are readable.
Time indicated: **22:13**
